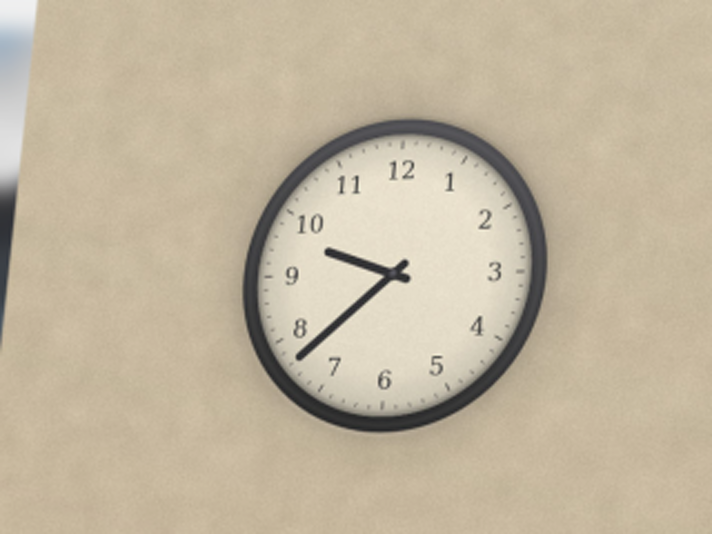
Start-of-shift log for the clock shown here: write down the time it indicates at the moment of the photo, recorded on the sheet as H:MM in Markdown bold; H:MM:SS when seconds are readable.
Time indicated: **9:38**
